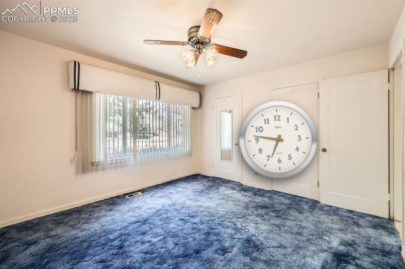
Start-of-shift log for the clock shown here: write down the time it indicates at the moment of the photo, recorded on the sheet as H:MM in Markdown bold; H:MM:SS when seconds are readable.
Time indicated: **6:47**
